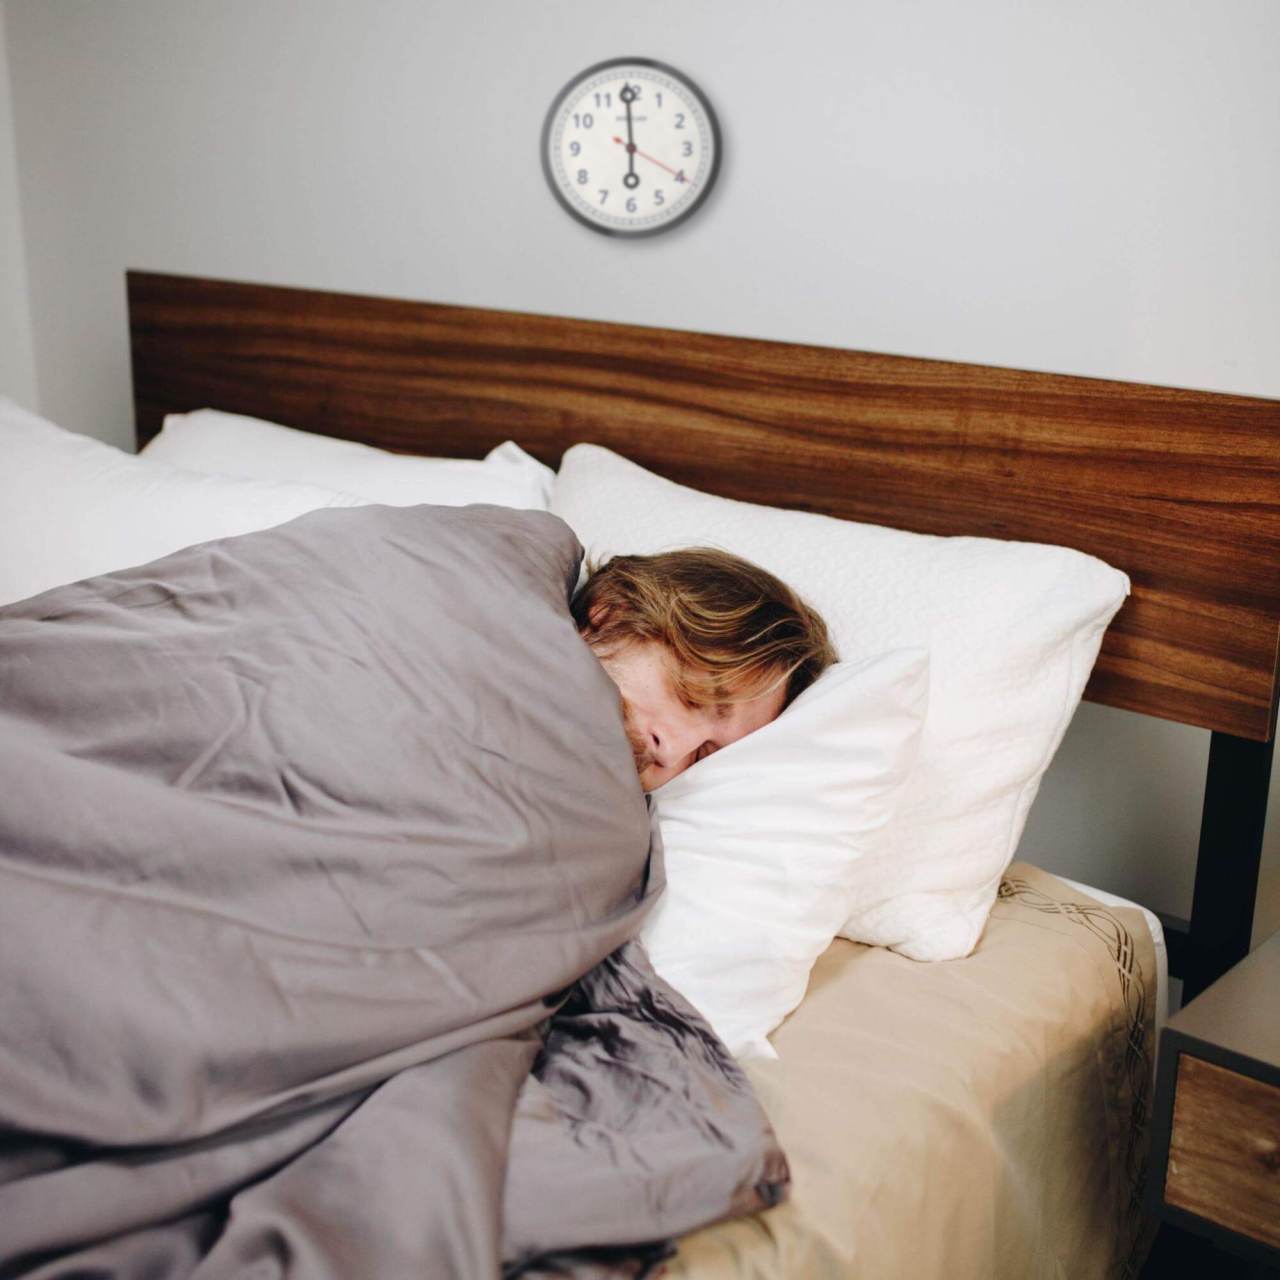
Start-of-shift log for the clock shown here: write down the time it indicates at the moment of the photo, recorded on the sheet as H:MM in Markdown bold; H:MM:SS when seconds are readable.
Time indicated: **5:59:20**
